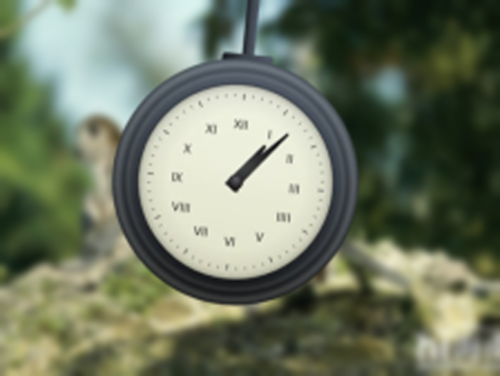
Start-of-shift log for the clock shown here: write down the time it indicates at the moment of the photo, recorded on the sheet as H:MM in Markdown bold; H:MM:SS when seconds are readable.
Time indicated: **1:07**
